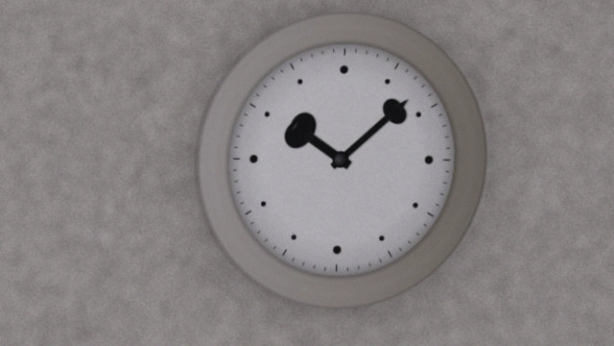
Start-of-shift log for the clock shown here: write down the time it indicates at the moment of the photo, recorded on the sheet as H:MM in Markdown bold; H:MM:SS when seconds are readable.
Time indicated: **10:08**
